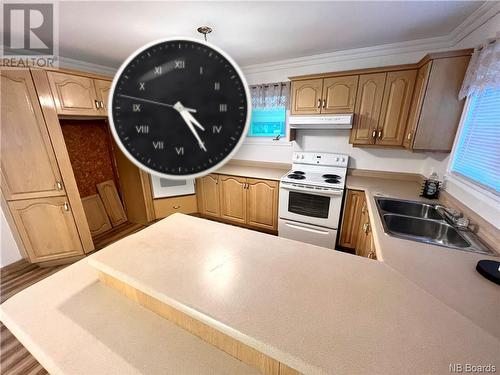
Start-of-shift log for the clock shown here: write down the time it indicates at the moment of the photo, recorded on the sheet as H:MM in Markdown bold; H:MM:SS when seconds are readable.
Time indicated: **4:24:47**
